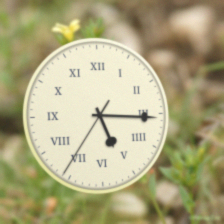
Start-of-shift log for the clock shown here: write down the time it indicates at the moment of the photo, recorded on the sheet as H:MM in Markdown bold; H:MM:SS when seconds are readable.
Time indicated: **5:15:36**
